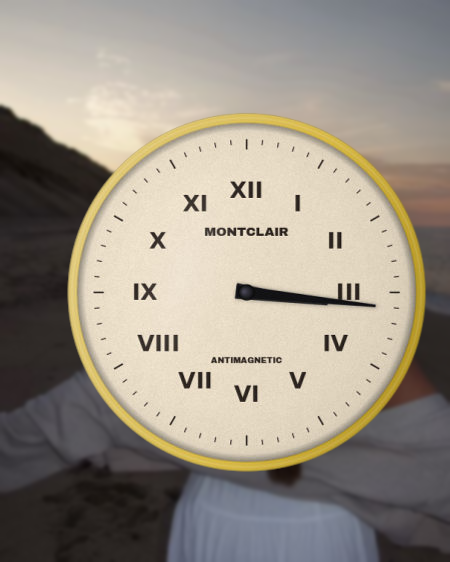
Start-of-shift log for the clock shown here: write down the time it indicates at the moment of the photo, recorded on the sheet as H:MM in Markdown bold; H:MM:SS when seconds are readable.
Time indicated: **3:16**
